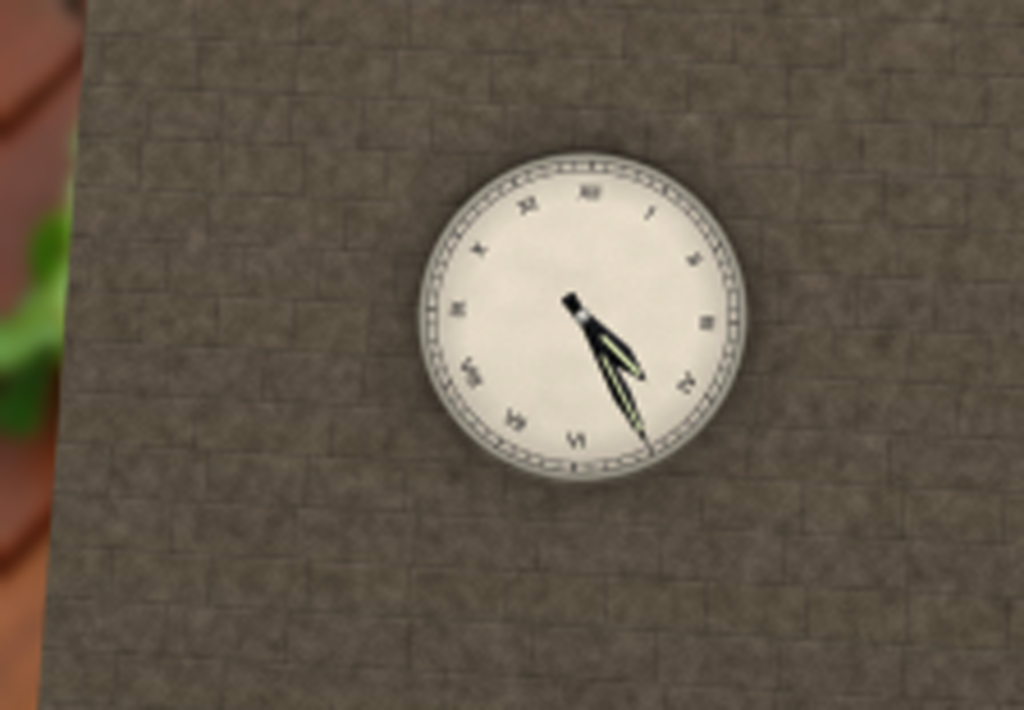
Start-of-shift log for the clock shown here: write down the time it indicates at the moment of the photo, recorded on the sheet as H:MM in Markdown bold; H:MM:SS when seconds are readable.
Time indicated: **4:25**
